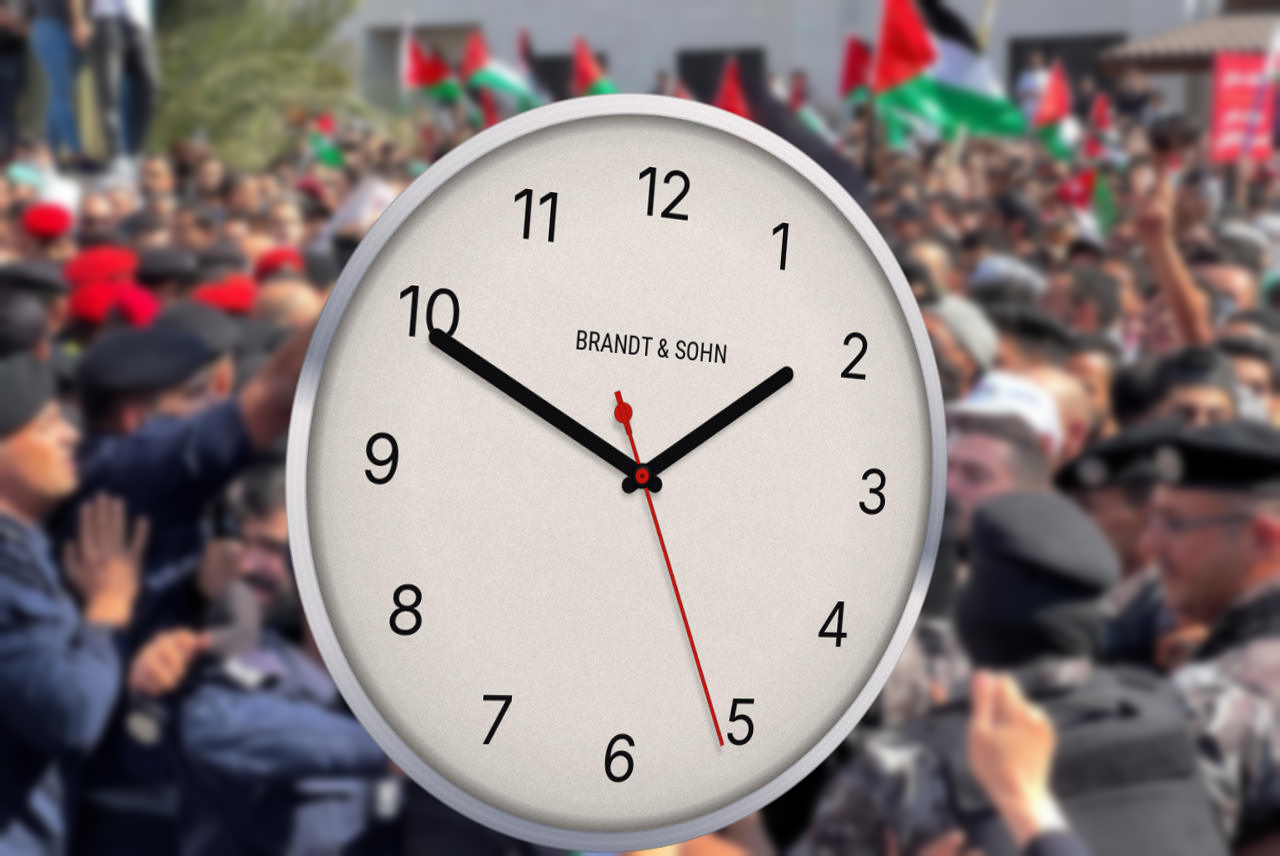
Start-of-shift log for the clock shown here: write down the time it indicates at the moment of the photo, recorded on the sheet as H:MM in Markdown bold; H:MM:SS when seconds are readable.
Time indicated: **1:49:26**
